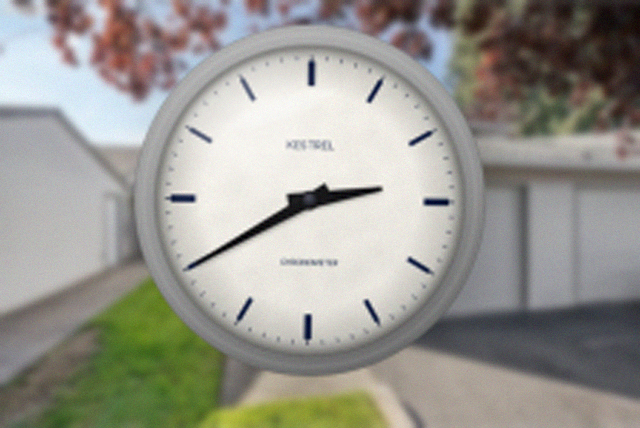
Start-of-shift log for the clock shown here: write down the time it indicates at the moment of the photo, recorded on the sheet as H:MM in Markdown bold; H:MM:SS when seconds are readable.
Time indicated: **2:40**
